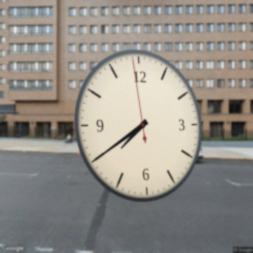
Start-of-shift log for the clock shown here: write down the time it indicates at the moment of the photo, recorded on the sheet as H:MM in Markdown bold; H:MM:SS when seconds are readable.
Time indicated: **7:39:59**
